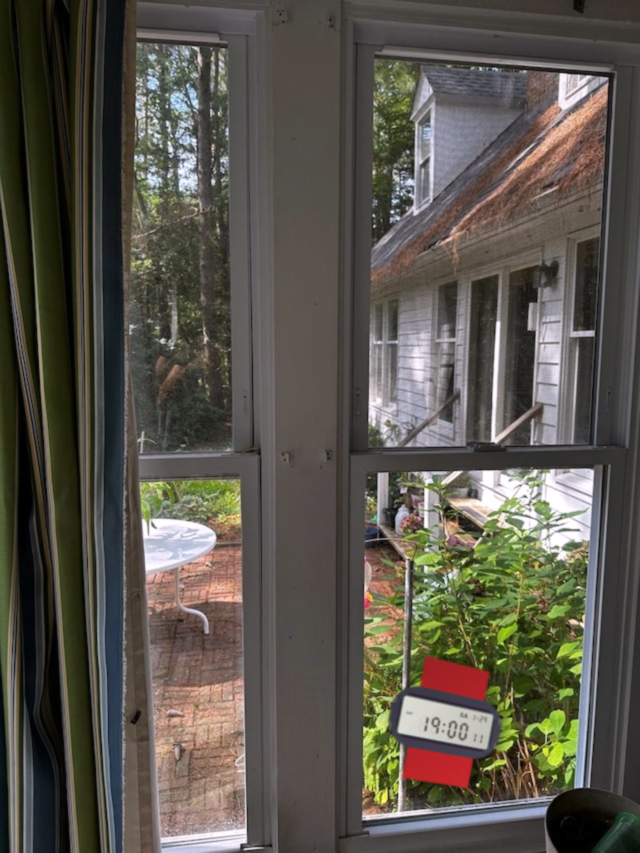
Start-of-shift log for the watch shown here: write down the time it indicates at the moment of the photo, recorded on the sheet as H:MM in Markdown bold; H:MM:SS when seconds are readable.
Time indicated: **19:00:11**
